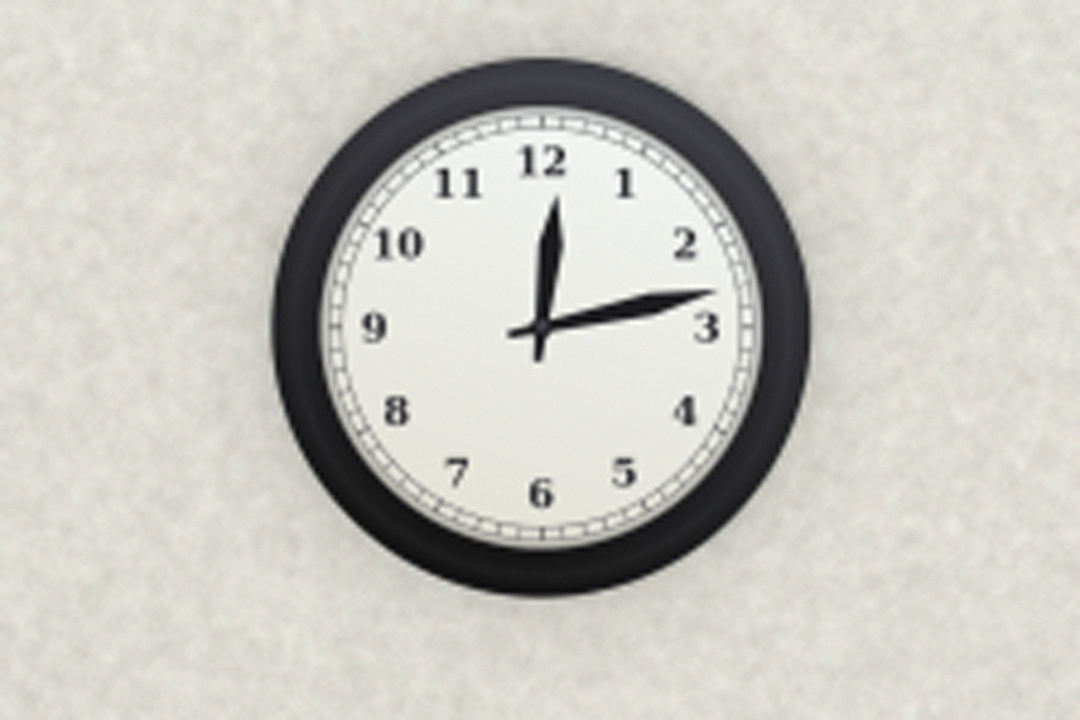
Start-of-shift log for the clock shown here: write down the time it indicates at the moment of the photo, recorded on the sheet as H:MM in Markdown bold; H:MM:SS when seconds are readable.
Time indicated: **12:13**
